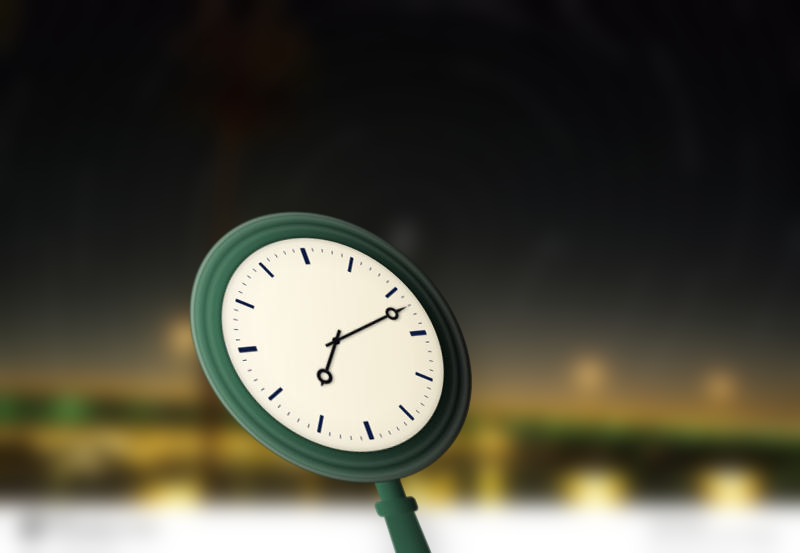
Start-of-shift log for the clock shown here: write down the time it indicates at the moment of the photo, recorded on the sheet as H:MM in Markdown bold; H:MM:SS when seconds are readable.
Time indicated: **7:12**
